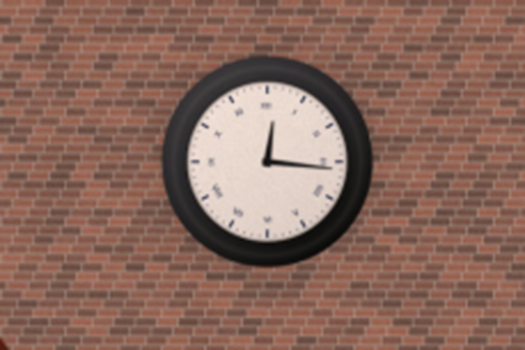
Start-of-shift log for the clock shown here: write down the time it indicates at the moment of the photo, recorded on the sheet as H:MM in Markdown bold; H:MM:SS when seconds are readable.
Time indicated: **12:16**
